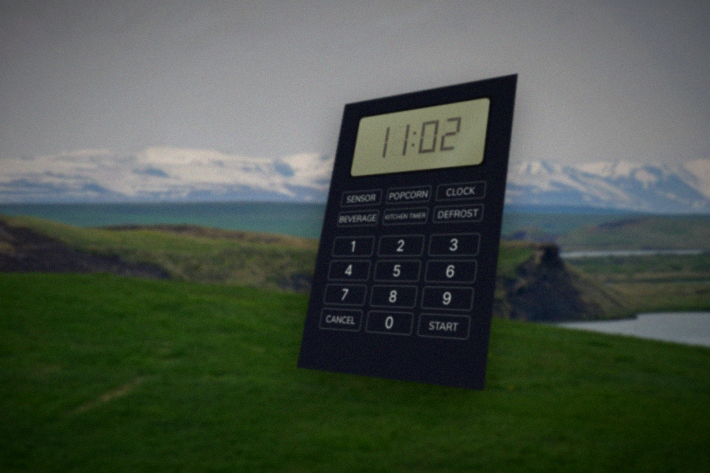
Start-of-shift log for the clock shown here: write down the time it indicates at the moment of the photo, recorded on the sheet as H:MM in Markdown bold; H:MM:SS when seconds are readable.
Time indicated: **11:02**
